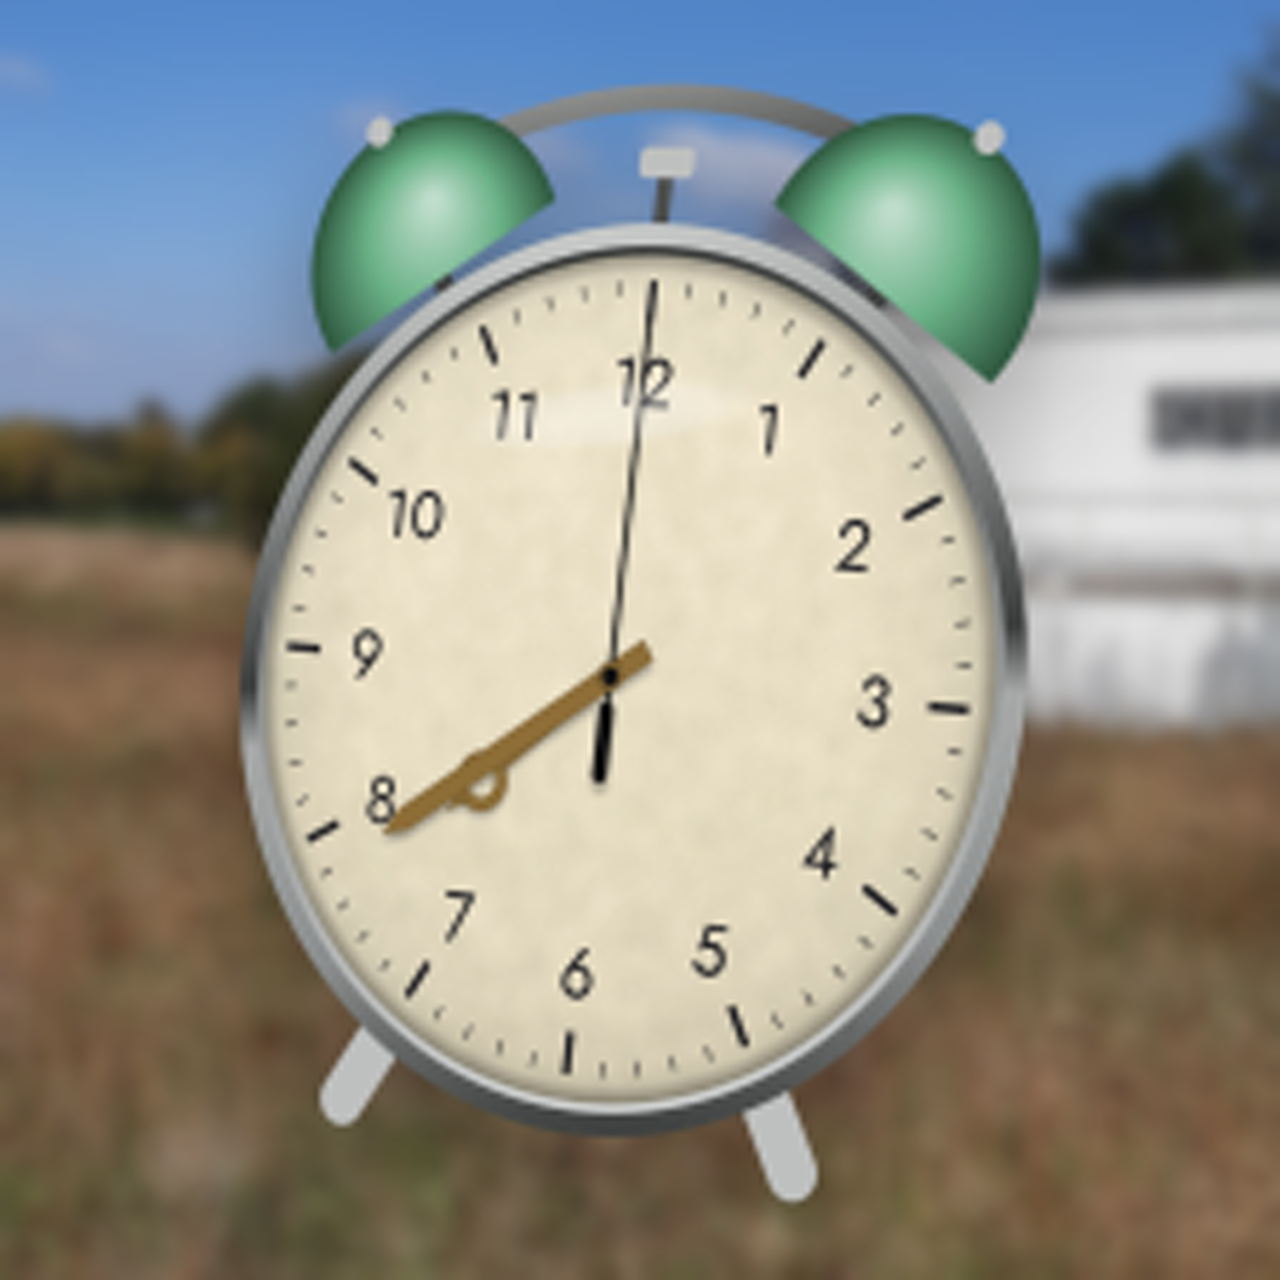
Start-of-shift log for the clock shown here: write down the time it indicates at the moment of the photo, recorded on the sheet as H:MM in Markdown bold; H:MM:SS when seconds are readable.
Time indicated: **7:39:00**
